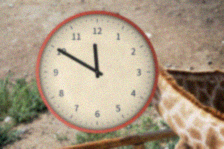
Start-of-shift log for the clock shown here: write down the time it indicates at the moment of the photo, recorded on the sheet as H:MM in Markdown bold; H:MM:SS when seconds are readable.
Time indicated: **11:50**
